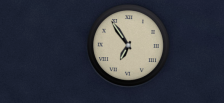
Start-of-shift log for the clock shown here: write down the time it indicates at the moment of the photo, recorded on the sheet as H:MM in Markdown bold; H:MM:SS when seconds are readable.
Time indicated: **6:54**
